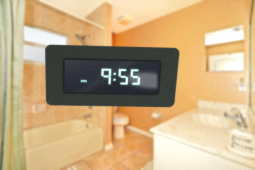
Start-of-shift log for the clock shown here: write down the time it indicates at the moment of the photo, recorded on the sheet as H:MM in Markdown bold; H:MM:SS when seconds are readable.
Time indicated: **9:55**
